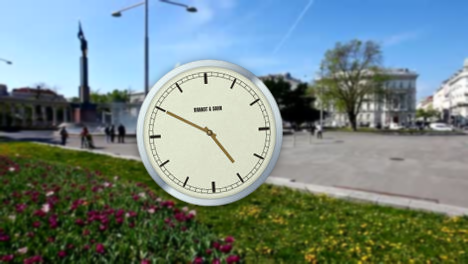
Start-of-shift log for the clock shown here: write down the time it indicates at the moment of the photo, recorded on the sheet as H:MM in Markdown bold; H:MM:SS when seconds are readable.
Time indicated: **4:50**
